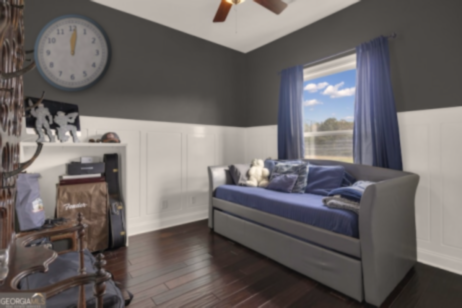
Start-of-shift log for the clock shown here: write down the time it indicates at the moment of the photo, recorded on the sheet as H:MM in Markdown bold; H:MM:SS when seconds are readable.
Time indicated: **12:01**
